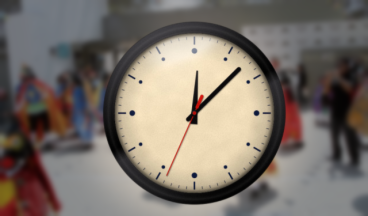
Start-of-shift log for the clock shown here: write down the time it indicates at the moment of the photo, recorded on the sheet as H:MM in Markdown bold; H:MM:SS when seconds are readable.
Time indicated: **12:07:34**
